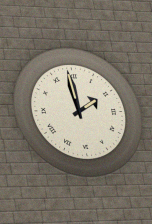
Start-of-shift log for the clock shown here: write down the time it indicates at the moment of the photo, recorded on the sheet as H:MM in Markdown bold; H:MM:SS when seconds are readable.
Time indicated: **1:59**
